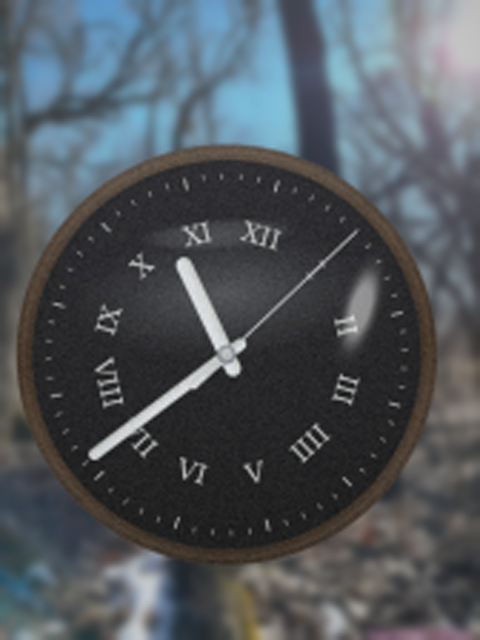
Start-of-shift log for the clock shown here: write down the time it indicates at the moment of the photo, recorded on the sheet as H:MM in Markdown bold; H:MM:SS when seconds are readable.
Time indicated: **10:36:05**
